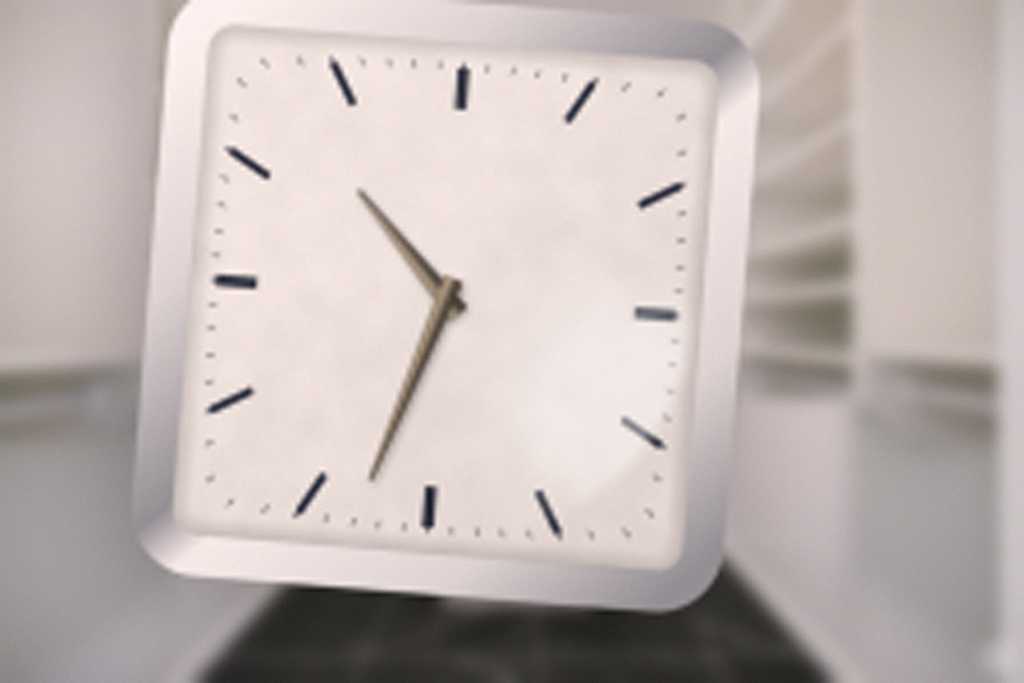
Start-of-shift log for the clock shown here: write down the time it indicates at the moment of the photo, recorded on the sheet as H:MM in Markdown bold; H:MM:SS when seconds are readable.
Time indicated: **10:33**
